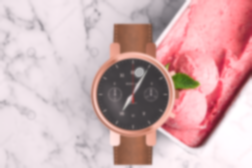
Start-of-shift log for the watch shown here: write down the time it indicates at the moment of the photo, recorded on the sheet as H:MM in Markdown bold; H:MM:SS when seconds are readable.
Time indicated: **7:05**
